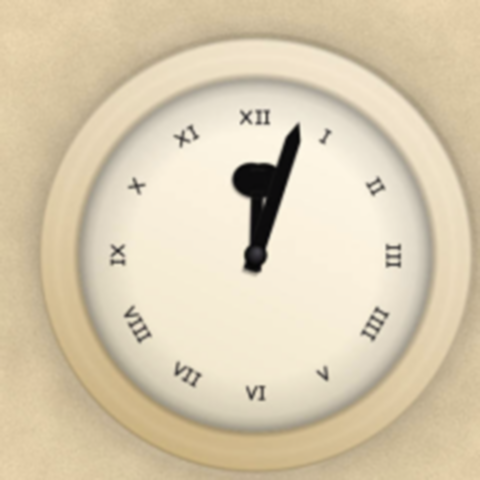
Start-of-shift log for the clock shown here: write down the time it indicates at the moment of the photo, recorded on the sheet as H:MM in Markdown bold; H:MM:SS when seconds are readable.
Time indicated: **12:03**
